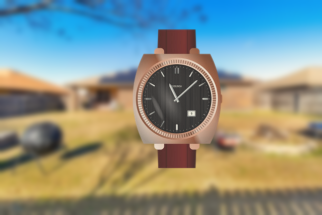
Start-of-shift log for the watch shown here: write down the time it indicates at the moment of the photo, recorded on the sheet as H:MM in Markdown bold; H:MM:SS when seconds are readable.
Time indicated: **11:08**
